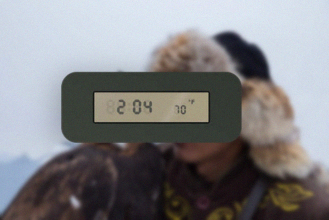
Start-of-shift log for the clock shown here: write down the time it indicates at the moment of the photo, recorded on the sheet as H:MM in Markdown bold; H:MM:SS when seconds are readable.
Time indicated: **2:04**
